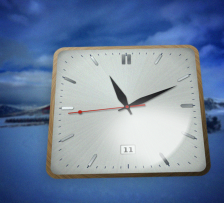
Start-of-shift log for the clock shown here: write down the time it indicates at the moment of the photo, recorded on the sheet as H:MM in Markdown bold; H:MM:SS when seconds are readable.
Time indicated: **11:10:44**
